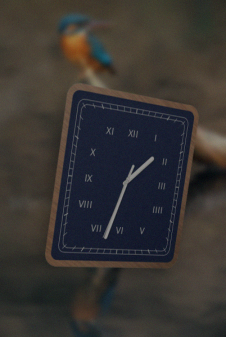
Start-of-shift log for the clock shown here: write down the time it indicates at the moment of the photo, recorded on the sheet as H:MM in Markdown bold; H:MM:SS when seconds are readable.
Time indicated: **1:32:33**
